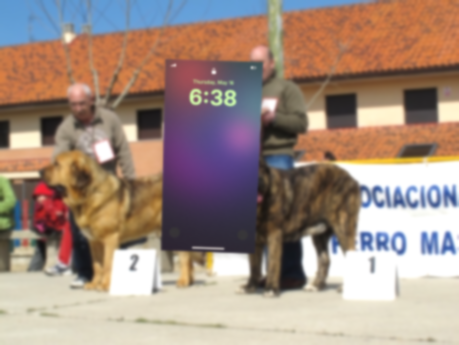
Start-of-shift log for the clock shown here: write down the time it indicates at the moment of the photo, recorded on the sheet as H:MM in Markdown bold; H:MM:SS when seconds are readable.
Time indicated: **6:38**
